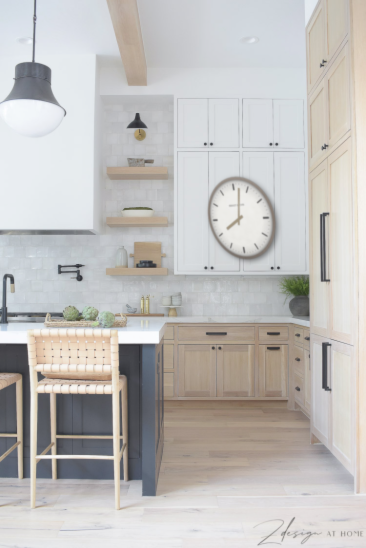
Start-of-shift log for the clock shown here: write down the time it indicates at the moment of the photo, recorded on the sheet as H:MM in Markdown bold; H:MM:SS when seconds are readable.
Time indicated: **8:02**
